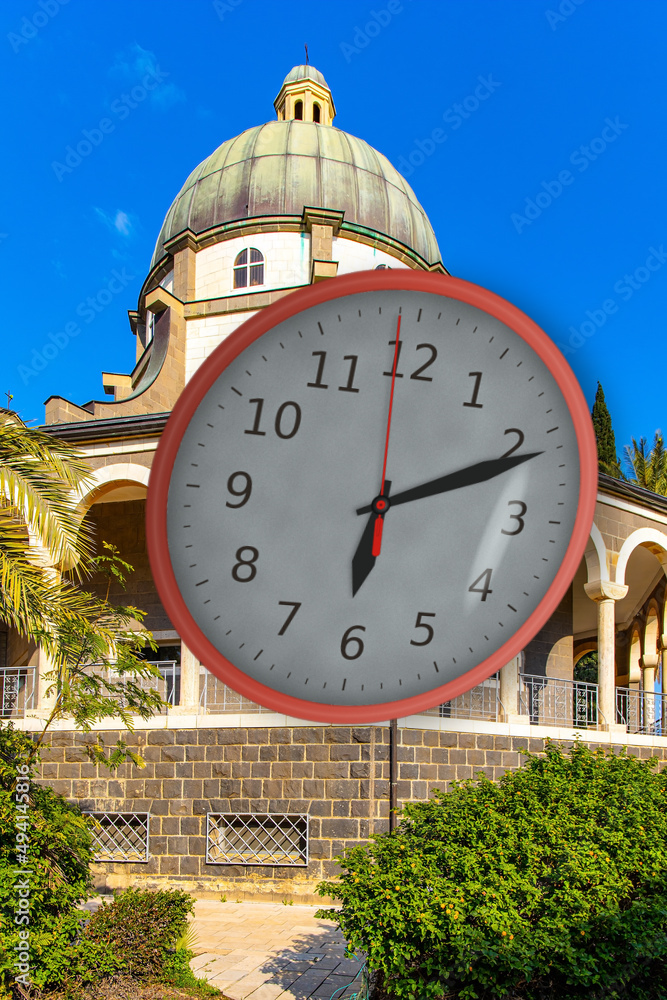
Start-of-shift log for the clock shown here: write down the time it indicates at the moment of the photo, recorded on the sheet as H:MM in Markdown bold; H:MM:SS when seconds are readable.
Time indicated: **6:10:59**
